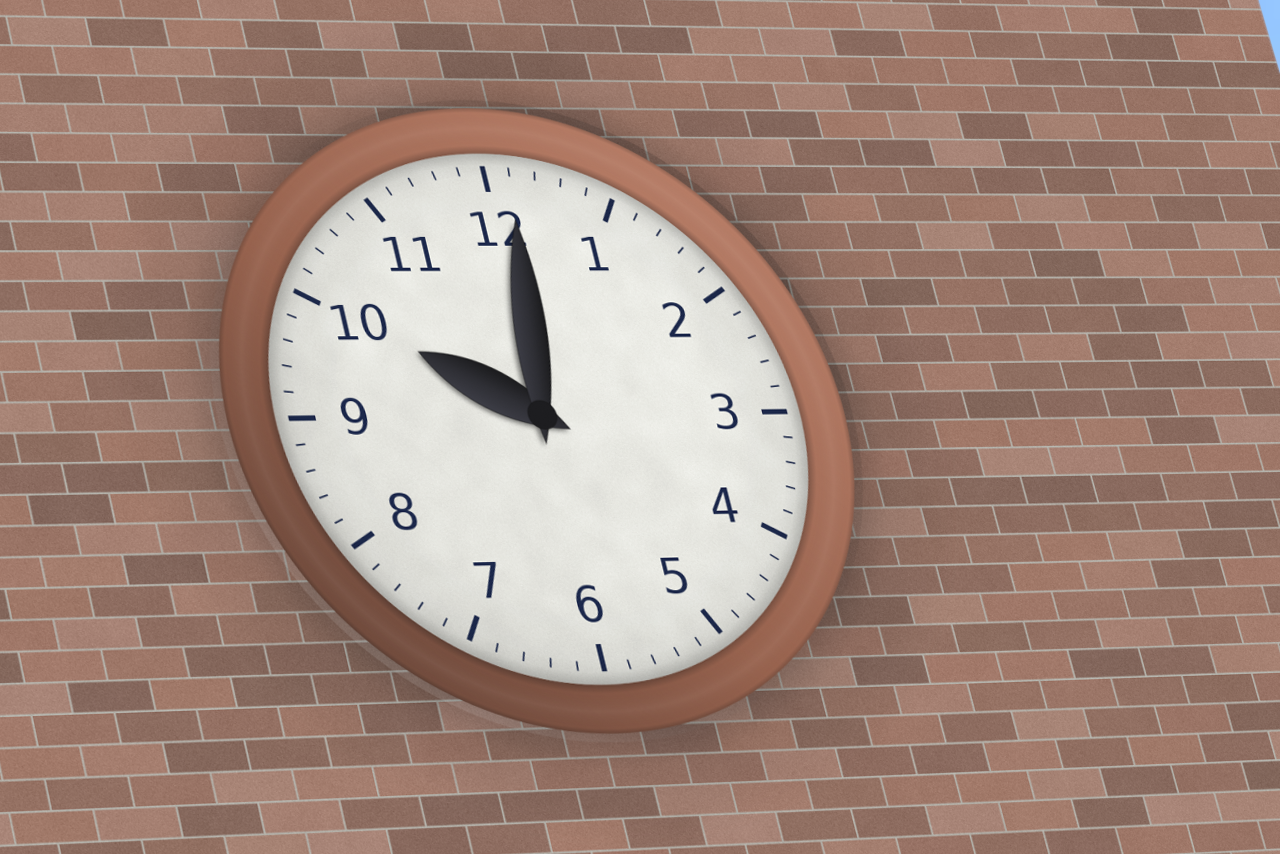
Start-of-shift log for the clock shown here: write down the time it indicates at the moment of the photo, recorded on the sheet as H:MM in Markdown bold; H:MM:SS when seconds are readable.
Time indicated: **10:01**
